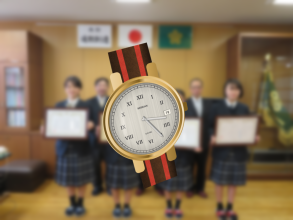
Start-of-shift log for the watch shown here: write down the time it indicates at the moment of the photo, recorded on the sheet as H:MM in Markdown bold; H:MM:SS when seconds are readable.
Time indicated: **3:25**
